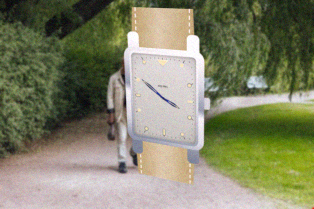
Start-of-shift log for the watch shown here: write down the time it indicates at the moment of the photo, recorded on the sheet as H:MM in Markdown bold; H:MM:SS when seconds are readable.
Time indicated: **3:51**
